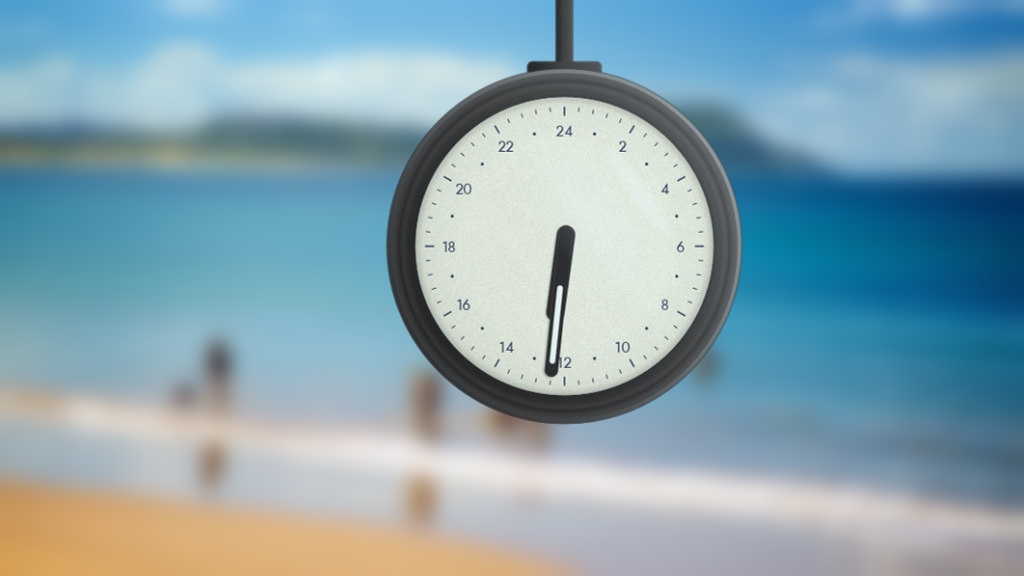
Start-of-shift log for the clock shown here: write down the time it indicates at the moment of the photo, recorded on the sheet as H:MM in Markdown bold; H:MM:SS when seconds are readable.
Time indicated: **12:31**
